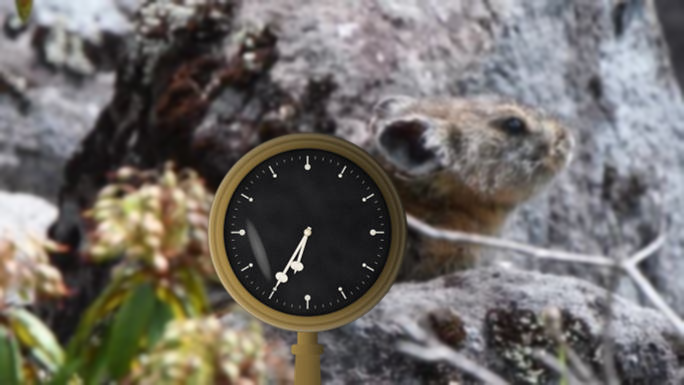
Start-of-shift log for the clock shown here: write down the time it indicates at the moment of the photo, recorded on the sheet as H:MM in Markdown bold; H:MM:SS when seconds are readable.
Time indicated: **6:35**
